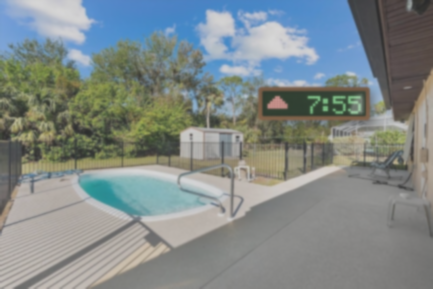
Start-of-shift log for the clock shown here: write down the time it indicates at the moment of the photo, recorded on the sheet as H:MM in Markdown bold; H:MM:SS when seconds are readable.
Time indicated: **7:55**
